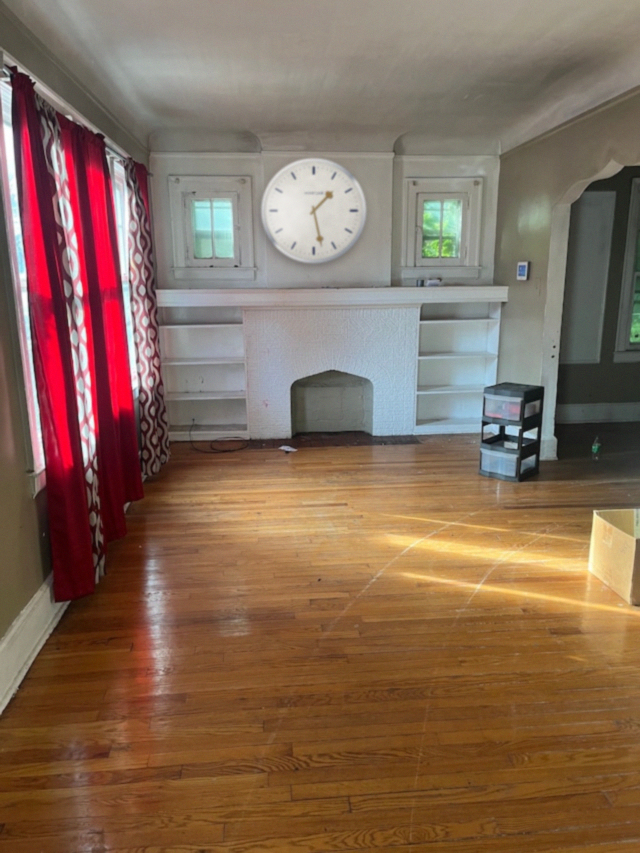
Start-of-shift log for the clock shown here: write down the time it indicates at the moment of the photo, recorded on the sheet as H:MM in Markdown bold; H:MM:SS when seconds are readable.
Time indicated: **1:28**
